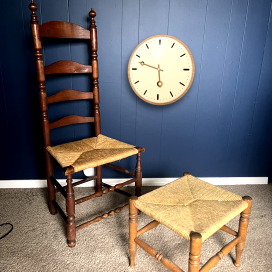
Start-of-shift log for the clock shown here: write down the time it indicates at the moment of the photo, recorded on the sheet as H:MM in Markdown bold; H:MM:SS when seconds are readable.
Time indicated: **5:48**
